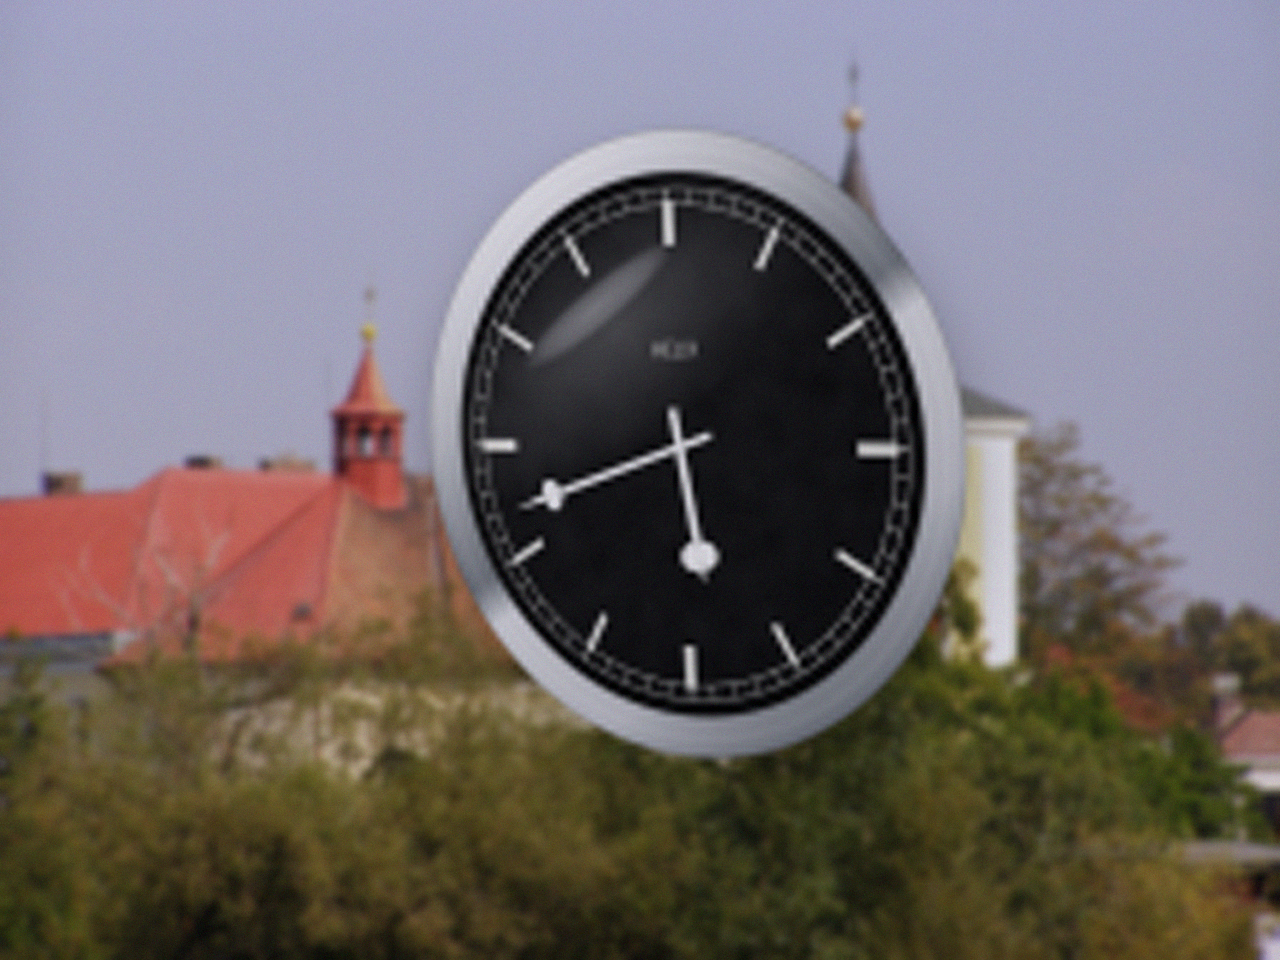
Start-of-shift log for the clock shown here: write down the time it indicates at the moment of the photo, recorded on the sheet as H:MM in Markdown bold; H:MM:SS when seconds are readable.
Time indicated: **5:42**
